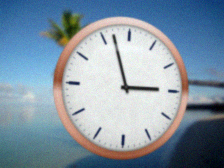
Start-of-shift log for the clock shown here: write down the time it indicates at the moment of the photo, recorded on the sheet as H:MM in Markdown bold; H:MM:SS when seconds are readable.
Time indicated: **2:57**
